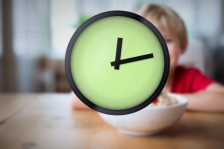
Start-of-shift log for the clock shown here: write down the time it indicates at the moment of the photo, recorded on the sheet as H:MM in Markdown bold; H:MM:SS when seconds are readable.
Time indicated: **12:13**
